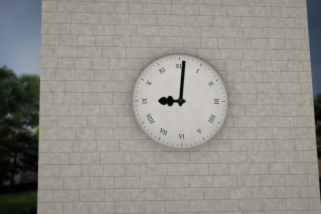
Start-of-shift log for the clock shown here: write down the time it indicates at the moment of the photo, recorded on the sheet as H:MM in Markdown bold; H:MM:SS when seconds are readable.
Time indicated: **9:01**
